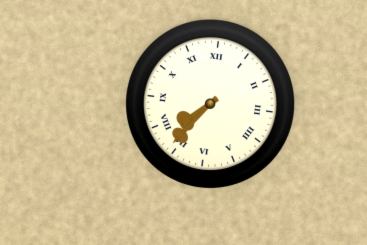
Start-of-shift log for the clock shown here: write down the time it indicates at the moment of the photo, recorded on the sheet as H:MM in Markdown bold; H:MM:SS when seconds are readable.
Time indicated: **7:36**
